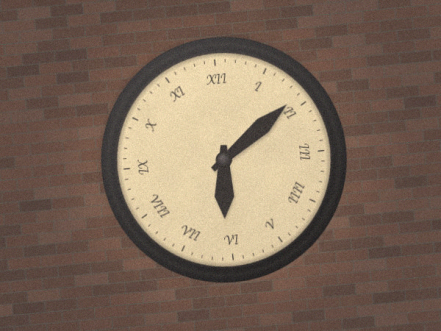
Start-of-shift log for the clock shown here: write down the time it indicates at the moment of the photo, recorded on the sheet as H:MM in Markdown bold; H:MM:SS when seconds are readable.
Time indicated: **6:09**
